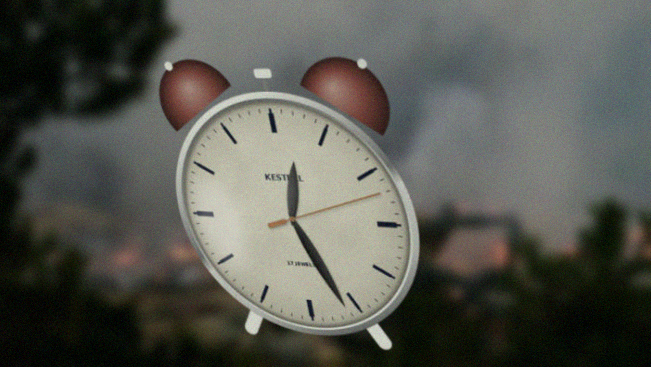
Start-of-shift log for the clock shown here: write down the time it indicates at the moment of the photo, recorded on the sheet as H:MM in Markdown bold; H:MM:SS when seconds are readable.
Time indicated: **12:26:12**
